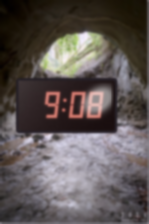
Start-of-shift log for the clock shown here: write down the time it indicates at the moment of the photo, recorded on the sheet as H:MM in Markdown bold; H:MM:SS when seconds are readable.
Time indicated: **9:08**
